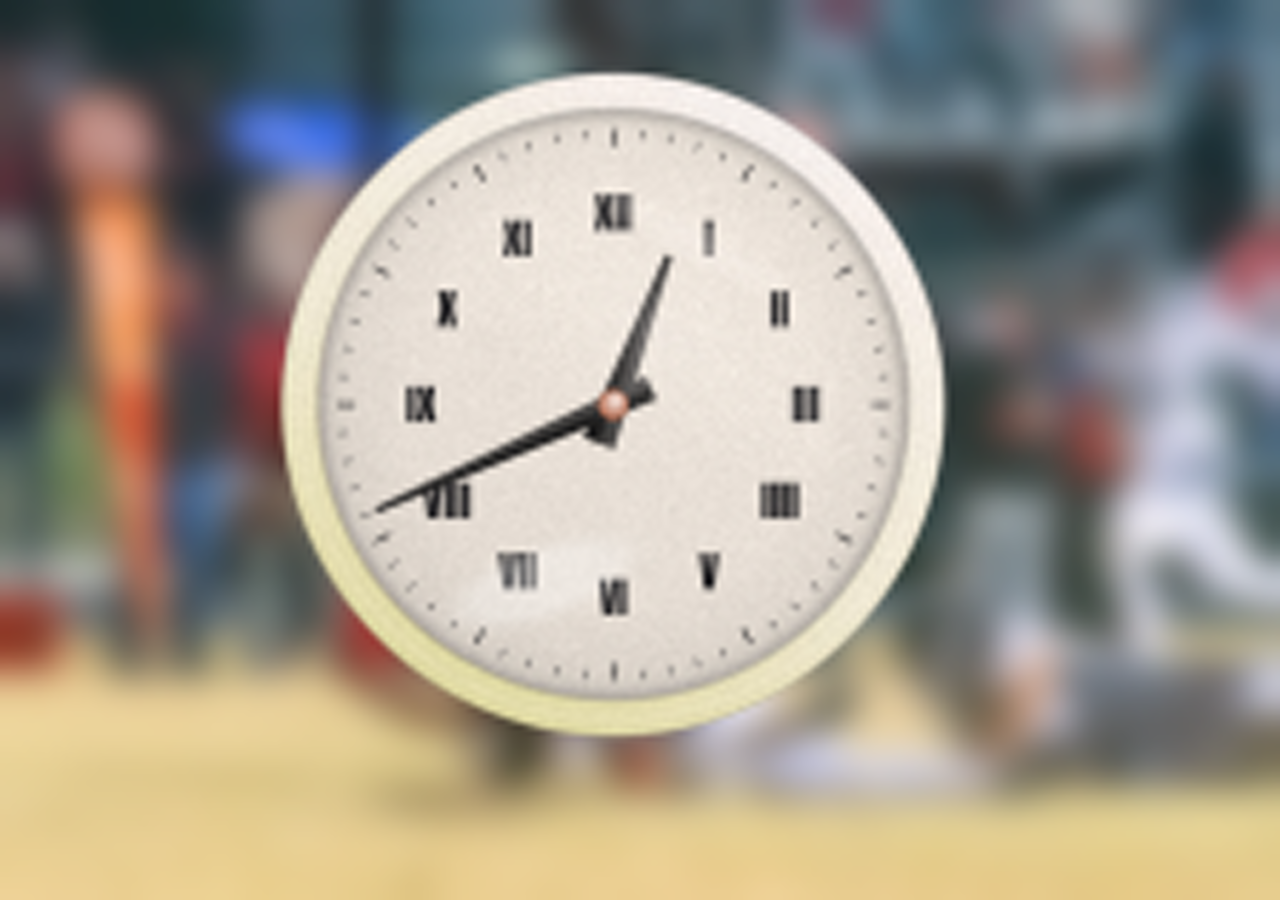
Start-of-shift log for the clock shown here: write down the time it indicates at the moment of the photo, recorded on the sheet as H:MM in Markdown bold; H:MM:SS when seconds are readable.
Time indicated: **12:41**
